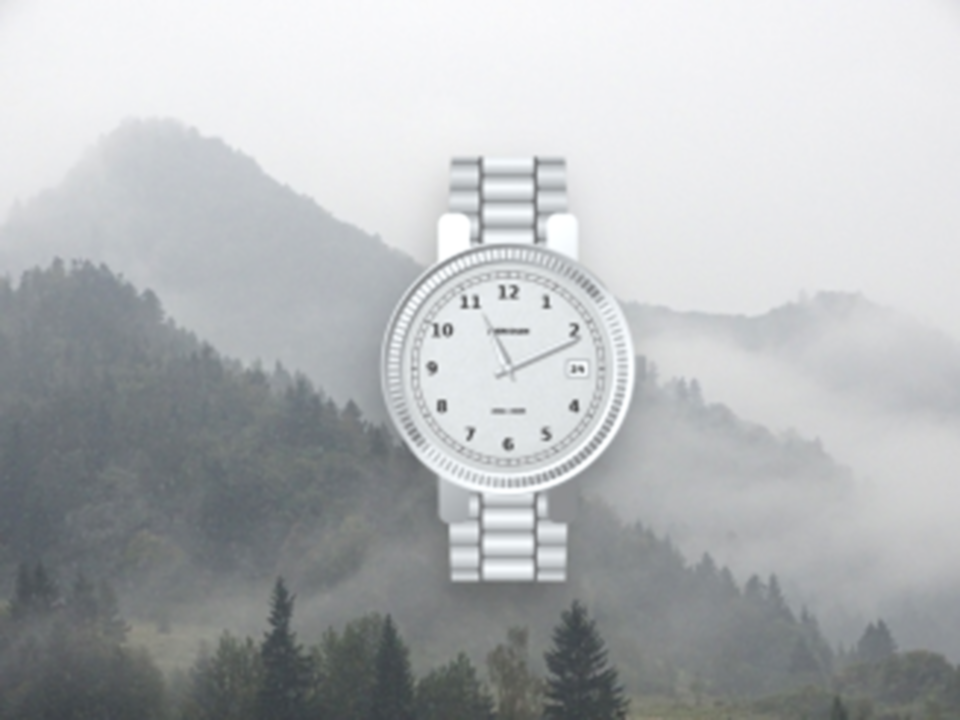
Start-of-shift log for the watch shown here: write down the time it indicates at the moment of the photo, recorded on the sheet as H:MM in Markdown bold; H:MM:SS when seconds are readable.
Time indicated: **11:11**
